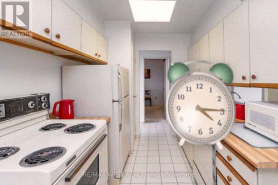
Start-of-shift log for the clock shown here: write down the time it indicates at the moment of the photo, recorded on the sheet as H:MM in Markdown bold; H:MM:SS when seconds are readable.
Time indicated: **4:15**
